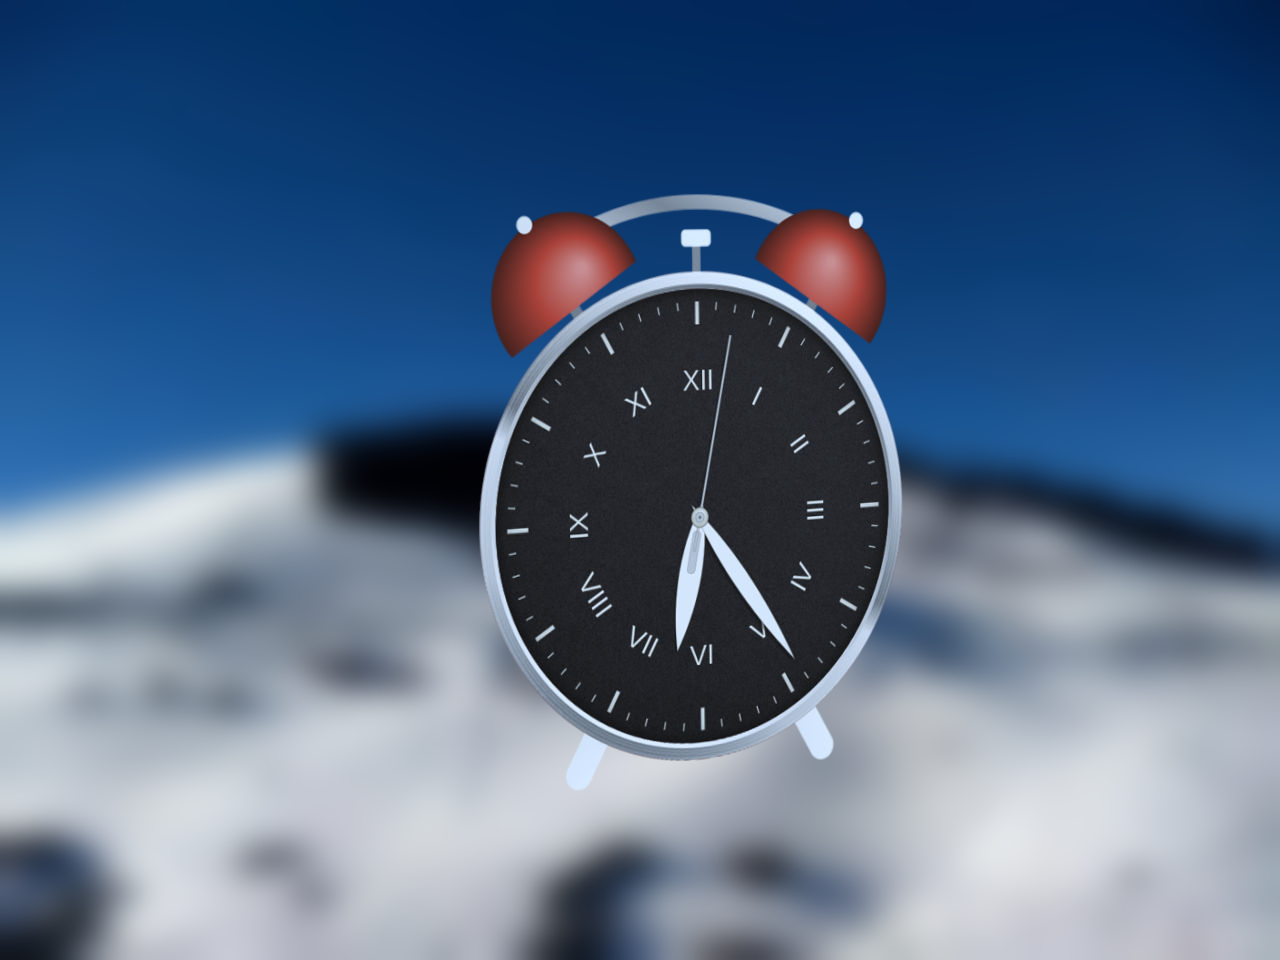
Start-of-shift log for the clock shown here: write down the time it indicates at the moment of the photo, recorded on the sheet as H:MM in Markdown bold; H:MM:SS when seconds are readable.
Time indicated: **6:24:02**
